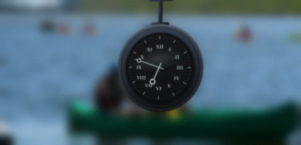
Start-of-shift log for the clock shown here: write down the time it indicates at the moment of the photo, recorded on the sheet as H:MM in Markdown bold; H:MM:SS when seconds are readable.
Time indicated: **6:48**
